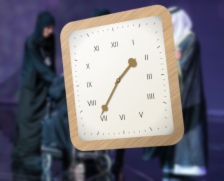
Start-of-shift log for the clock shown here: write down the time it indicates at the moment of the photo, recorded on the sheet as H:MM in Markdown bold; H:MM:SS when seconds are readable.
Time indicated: **1:36**
